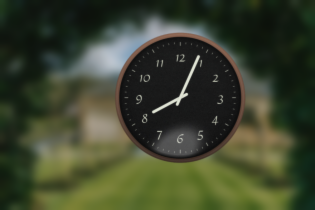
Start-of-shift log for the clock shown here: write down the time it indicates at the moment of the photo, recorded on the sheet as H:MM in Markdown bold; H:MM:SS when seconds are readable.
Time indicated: **8:04**
